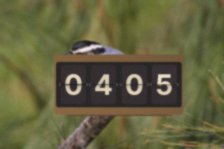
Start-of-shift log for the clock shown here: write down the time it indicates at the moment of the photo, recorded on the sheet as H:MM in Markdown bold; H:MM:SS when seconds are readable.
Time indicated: **4:05**
